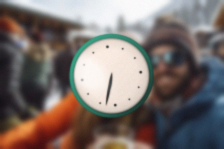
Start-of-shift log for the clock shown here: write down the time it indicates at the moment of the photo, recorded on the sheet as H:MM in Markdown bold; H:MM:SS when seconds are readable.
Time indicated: **6:33**
